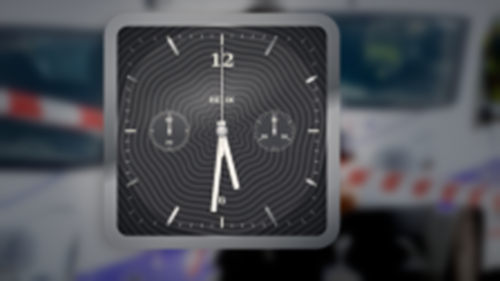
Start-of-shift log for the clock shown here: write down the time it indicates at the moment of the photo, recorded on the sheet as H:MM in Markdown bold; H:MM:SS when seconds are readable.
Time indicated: **5:31**
